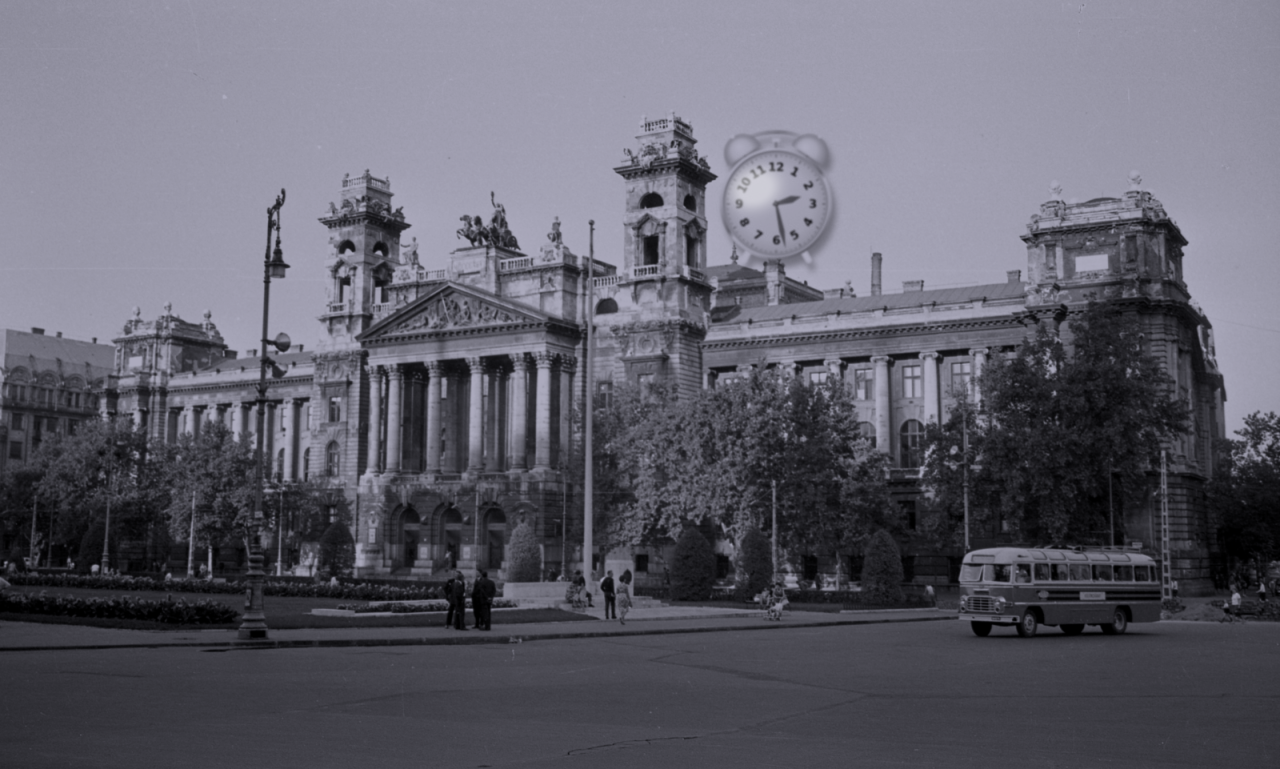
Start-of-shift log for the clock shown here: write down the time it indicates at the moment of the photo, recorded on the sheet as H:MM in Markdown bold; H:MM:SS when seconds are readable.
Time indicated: **2:28**
